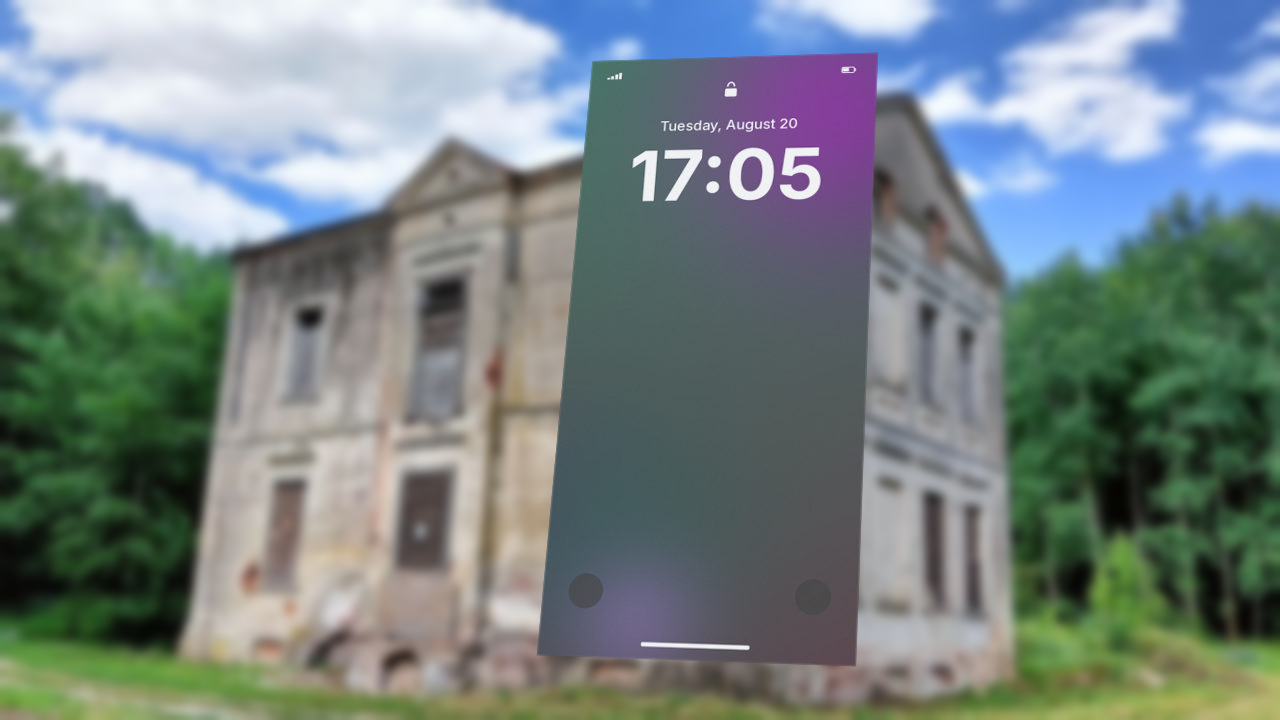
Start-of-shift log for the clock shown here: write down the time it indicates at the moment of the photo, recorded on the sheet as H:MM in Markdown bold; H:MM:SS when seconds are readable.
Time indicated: **17:05**
